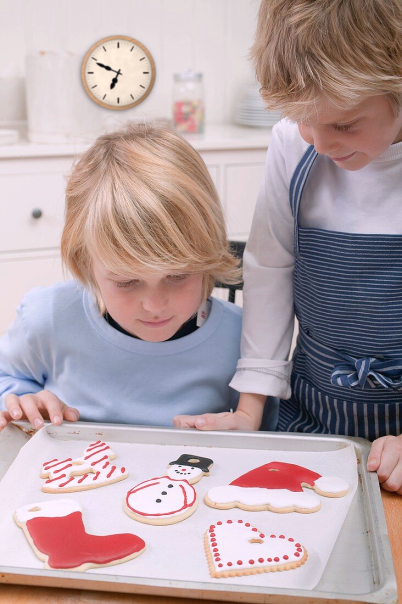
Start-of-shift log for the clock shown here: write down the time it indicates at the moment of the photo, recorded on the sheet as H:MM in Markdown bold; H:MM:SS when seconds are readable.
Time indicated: **6:49**
